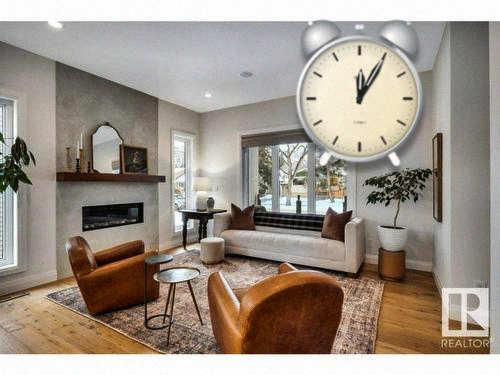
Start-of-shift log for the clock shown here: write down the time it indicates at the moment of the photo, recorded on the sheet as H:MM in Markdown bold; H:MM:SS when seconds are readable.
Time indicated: **12:05**
